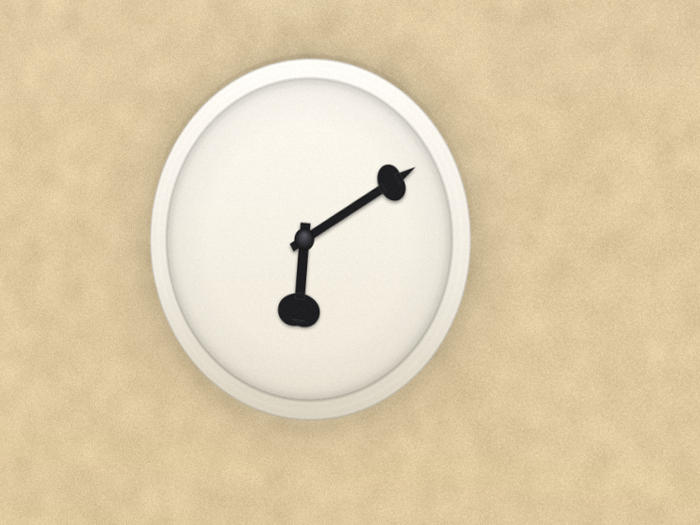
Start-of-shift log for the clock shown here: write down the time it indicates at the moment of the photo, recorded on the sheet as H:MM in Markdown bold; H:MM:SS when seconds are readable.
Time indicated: **6:10**
